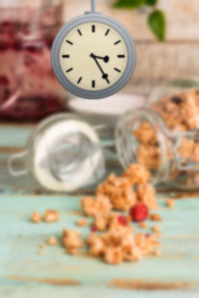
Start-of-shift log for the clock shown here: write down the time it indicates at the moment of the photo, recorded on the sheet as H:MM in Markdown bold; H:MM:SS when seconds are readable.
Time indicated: **3:25**
